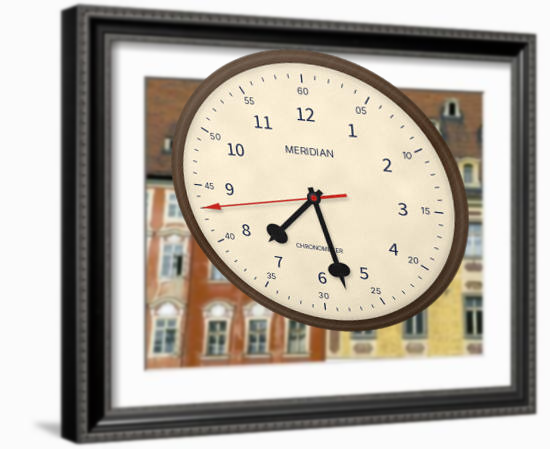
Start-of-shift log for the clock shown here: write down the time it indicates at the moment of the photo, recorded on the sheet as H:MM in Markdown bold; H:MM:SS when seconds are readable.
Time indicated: **7:27:43**
